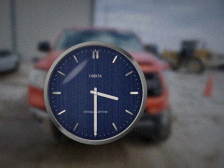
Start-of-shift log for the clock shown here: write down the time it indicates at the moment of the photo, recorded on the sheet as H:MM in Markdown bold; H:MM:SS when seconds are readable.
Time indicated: **3:30**
